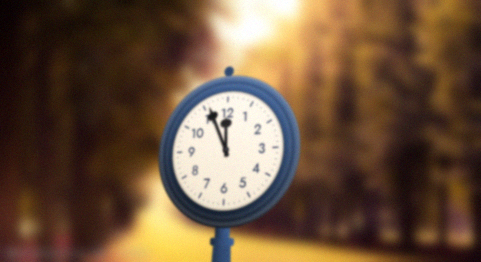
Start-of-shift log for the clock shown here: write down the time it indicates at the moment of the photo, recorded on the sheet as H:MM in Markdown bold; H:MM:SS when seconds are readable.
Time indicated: **11:56**
